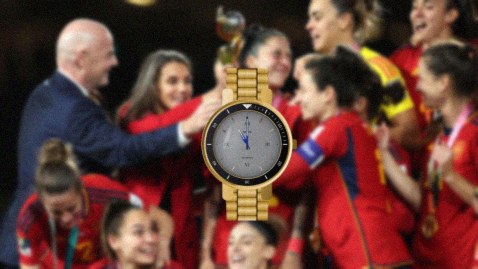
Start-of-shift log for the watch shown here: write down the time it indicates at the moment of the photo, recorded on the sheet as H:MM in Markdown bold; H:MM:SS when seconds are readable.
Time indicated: **11:00**
